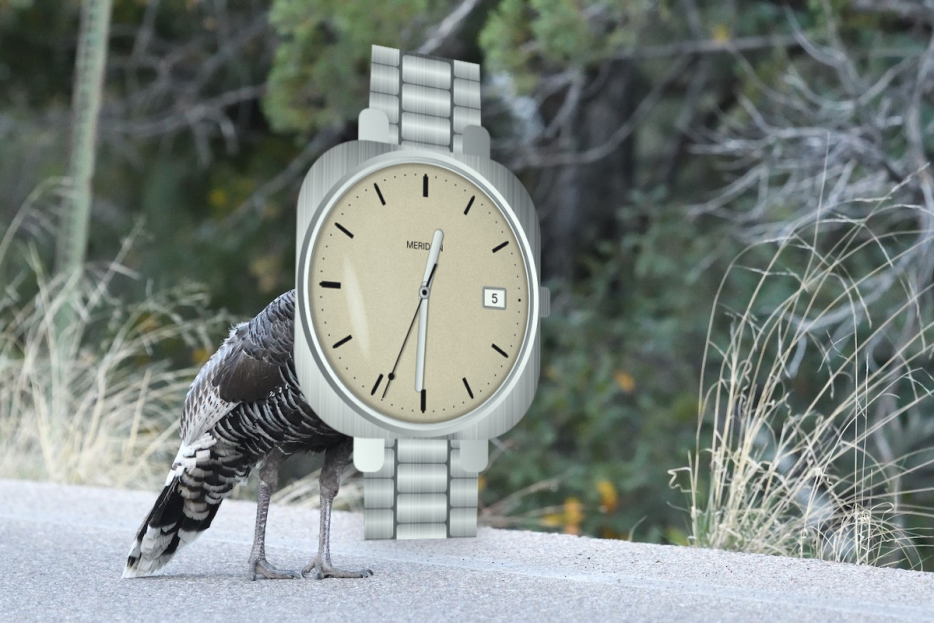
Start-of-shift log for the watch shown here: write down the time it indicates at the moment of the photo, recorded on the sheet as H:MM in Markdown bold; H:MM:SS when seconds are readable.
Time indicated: **12:30:34**
